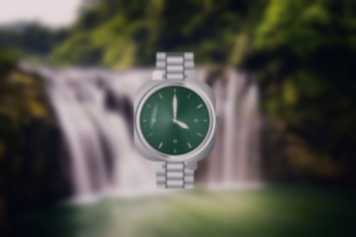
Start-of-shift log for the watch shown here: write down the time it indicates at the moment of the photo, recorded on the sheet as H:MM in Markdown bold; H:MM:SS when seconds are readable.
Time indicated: **4:00**
